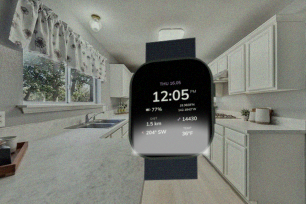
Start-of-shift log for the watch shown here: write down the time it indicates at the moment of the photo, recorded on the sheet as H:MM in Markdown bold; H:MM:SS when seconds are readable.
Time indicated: **12:05**
